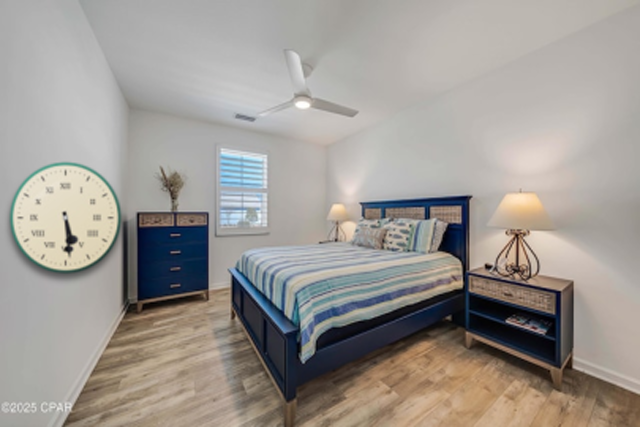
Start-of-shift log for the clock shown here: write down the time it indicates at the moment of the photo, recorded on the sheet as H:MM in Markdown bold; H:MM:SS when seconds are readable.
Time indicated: **5:29**
